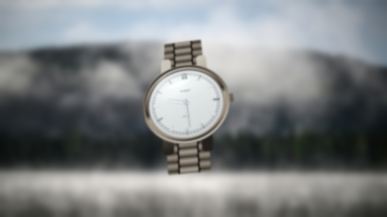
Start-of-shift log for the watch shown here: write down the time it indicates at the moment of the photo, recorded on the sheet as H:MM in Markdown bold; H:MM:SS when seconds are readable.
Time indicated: **9:29**
